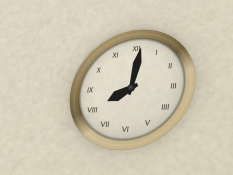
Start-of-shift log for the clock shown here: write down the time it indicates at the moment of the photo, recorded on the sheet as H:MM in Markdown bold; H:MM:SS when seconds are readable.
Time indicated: **8:01**
